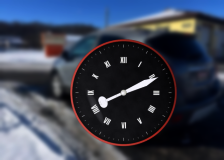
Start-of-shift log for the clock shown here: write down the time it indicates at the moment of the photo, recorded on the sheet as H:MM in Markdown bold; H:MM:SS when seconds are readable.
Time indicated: **8:11**
